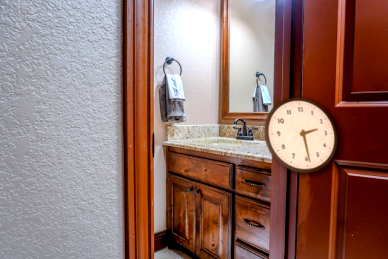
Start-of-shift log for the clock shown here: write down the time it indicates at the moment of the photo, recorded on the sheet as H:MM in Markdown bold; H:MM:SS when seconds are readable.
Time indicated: **2:29**
